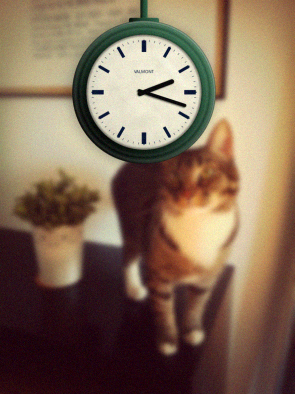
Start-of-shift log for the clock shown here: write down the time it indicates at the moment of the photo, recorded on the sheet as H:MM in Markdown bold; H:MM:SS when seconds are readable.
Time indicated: **2:18**
